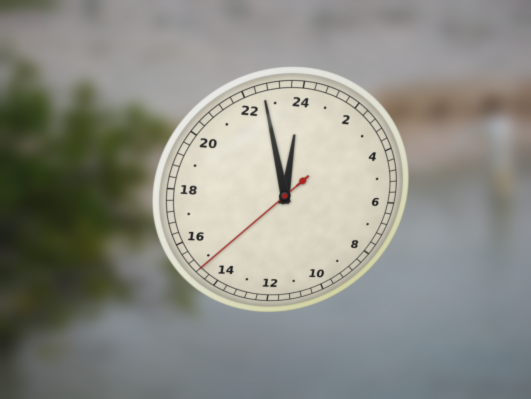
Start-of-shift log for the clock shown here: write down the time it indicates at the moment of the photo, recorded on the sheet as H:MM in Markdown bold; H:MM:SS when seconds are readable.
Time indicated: **23:56:37**
